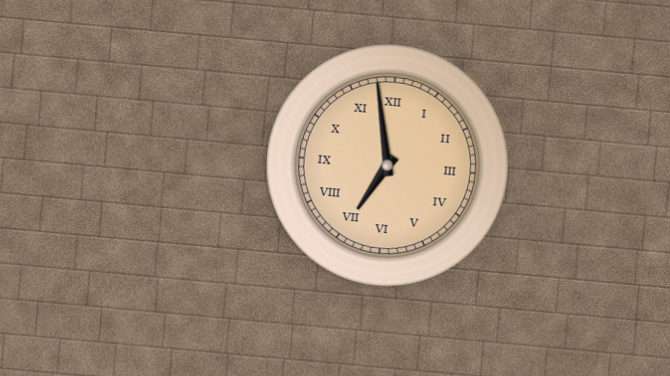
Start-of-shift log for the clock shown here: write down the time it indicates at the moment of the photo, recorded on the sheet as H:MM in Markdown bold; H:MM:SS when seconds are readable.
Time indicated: **6:58**
